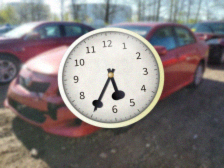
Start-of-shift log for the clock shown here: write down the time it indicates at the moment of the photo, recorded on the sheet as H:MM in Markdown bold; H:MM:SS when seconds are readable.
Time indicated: **5:35**
